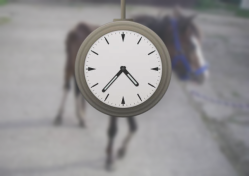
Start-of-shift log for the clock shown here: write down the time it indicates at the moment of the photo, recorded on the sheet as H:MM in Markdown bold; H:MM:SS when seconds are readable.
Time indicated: **4:37**
